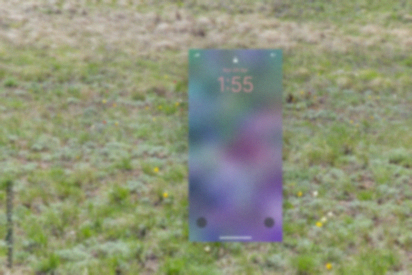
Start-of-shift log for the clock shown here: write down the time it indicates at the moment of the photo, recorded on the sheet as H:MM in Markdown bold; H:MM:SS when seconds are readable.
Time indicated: **1:55**
